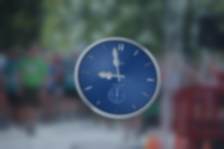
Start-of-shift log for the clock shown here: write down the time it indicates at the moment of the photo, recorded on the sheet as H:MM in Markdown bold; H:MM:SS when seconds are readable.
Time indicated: **8:58**
